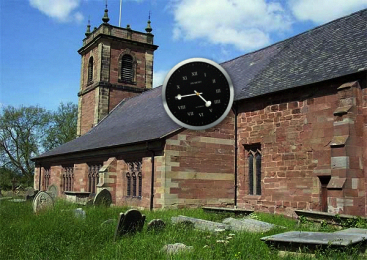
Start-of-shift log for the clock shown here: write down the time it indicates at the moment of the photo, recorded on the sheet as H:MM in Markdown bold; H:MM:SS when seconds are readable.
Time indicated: **4:45**
